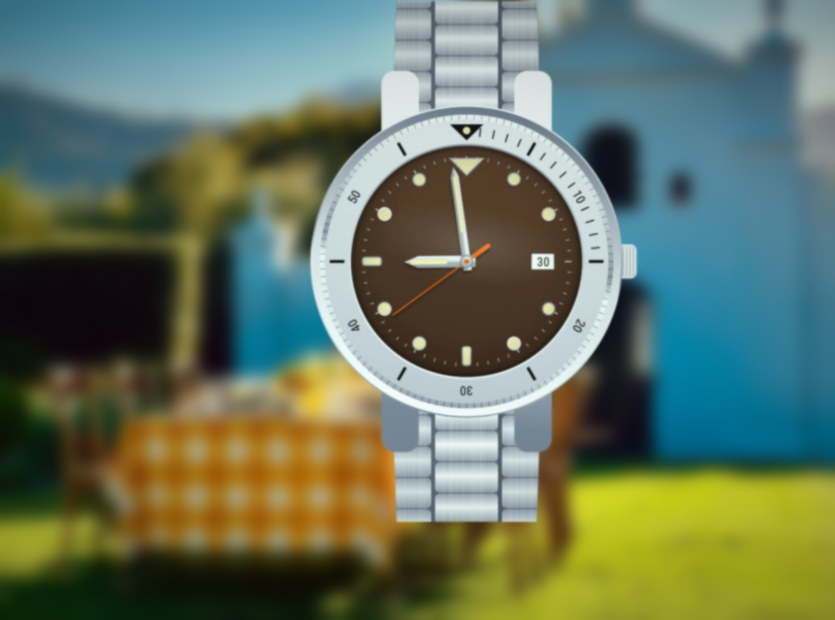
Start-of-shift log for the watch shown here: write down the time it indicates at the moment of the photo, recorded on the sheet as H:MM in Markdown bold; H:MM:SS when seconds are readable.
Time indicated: **8:58:39**
